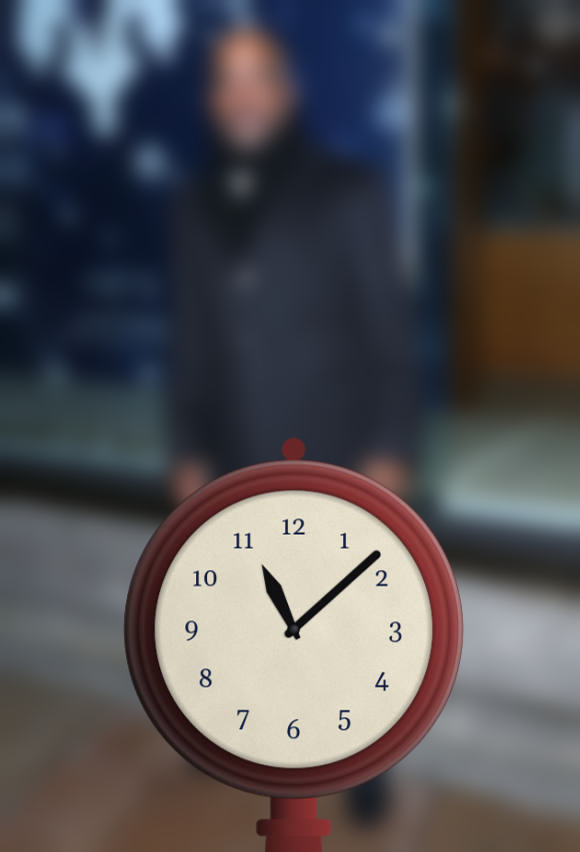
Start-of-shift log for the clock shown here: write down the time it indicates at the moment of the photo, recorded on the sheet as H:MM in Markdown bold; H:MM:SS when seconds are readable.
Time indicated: **11:08**
